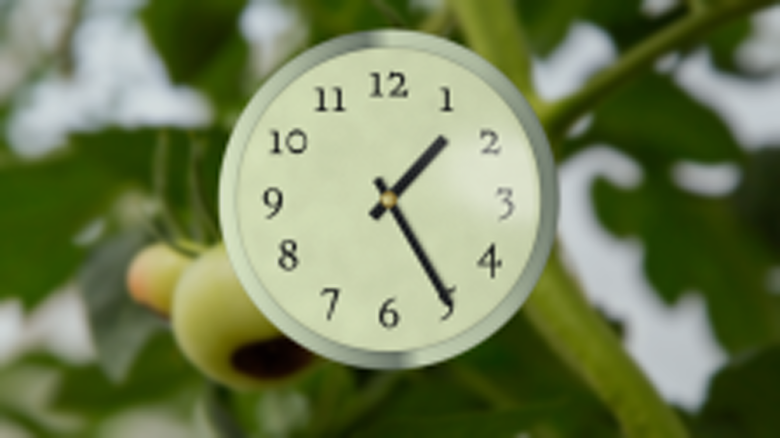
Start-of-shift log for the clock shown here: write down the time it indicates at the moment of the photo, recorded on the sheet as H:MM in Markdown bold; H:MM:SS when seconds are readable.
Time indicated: **1:25**
